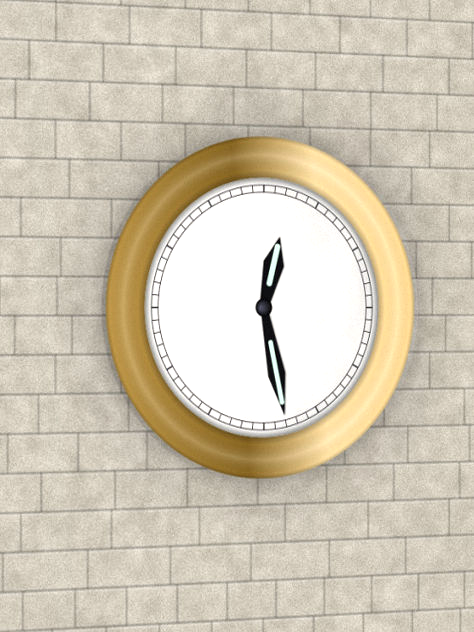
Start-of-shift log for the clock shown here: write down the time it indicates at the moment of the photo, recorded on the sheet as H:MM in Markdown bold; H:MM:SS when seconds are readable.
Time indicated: **12:28**
